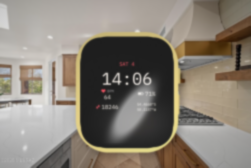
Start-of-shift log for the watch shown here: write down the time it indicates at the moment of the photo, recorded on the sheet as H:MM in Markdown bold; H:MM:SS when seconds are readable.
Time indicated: **14:06**
